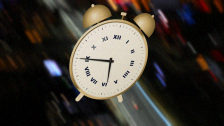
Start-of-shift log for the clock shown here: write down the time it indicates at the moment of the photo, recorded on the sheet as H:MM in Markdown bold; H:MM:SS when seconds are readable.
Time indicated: **5:45**
